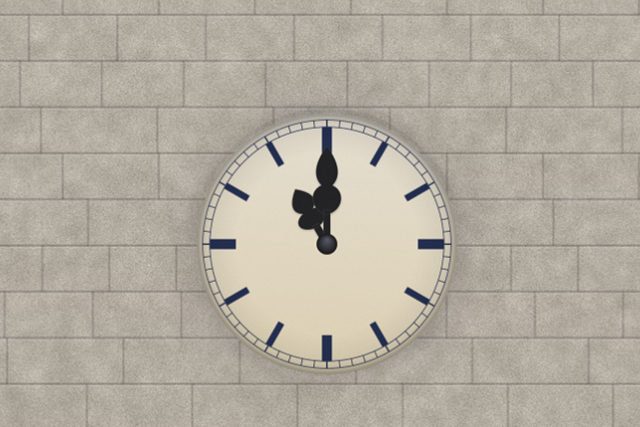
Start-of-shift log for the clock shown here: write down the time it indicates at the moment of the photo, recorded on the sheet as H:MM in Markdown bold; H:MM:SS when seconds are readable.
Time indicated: **11:00**
